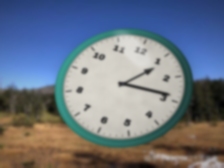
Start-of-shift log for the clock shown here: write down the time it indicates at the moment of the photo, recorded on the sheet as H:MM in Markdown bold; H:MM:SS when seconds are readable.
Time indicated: **1:14**
